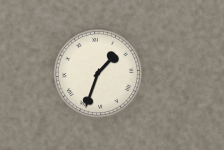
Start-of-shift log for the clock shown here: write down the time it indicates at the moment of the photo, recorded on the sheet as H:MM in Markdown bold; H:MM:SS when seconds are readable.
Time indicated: **1:34**
